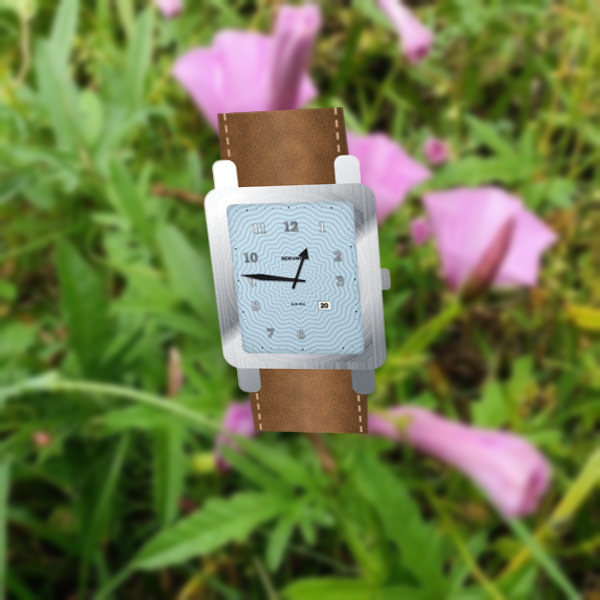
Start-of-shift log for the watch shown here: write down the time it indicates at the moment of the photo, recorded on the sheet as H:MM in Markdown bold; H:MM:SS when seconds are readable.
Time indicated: **12:46**
